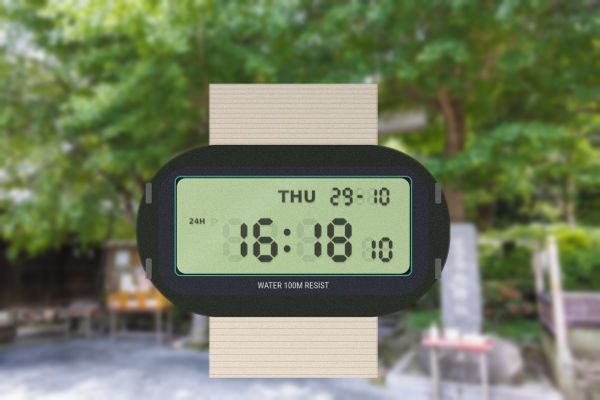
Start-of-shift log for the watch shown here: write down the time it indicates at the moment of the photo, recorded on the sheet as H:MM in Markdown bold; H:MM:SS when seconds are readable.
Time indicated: **16:18:10**
